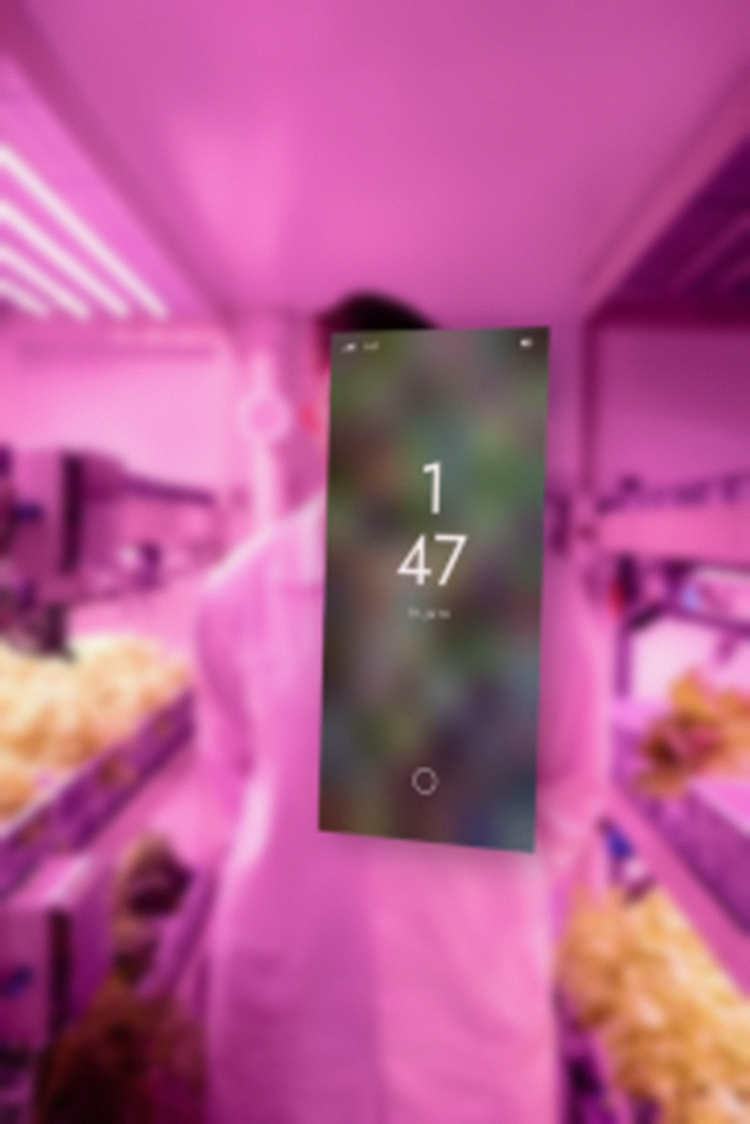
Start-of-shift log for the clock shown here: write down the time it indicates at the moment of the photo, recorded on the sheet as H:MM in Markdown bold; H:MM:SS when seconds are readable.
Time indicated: **1:47**
